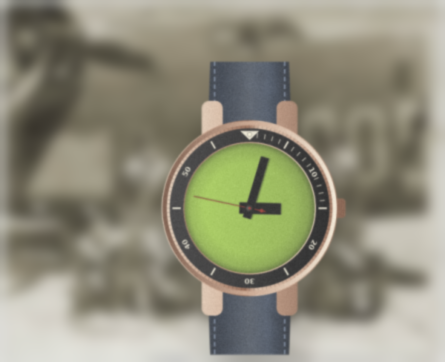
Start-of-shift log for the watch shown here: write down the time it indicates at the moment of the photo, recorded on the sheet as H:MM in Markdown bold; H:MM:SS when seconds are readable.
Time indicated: **3:02:47**
